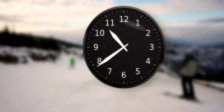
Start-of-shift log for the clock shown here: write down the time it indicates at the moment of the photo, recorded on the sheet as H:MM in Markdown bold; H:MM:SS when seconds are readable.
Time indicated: **10:39**
